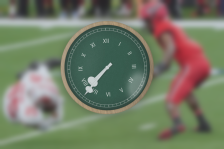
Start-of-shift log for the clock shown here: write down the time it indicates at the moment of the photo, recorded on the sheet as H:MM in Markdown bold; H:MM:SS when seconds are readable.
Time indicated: **7:37**
